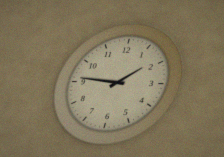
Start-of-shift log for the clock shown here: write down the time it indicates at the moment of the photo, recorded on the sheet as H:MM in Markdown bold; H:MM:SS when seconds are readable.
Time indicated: **1:46**
